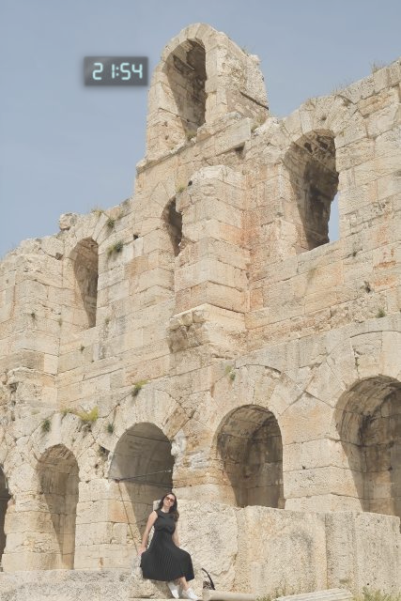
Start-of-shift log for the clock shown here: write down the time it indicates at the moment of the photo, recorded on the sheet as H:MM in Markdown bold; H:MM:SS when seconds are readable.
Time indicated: **21:54**
